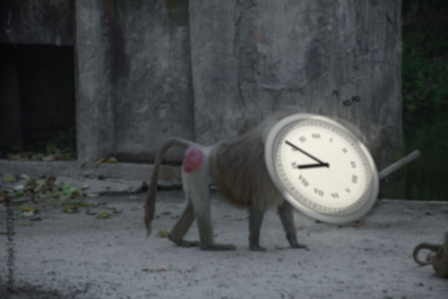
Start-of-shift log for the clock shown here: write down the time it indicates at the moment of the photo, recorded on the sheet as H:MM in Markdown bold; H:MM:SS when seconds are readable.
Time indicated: **8:51**
